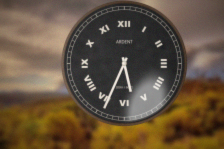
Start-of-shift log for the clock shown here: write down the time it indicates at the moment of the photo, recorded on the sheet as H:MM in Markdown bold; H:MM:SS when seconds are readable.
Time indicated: **5:34**
